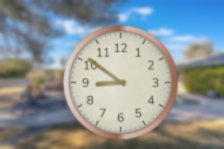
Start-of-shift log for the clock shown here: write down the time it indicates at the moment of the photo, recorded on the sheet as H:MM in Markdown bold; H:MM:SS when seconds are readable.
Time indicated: **8:51**
